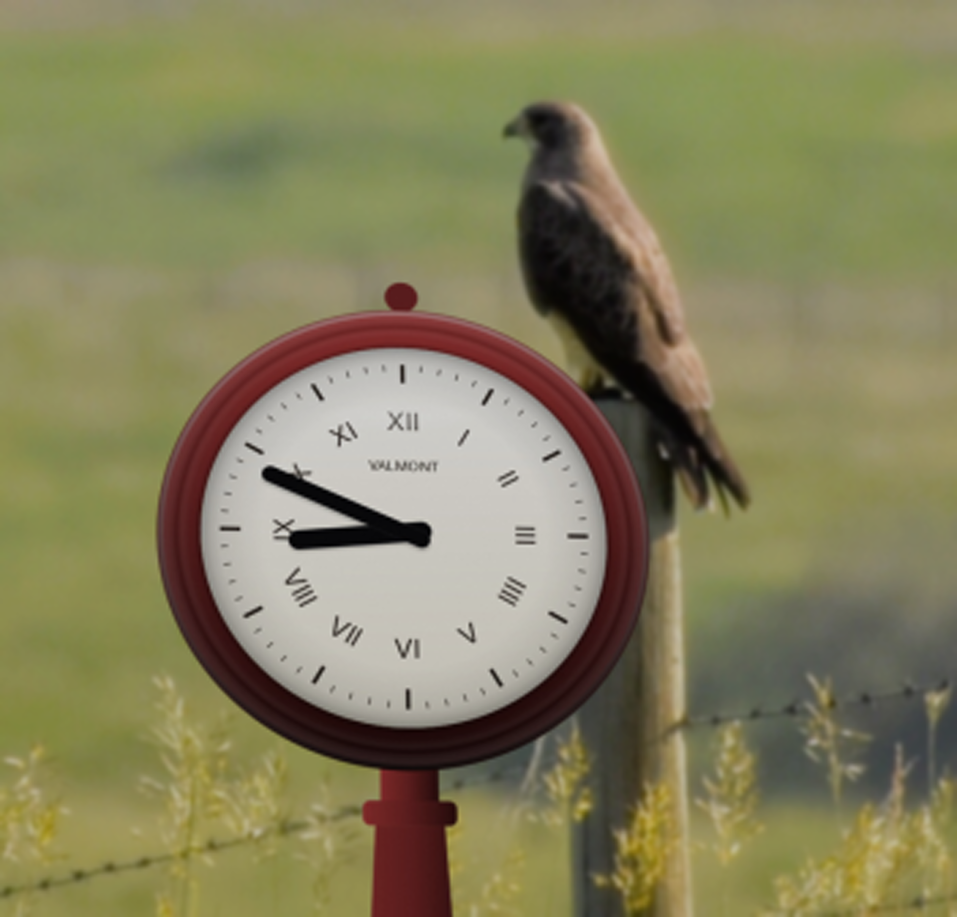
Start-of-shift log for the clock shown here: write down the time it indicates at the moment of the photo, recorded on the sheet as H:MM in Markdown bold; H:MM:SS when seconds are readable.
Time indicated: **8:49**
